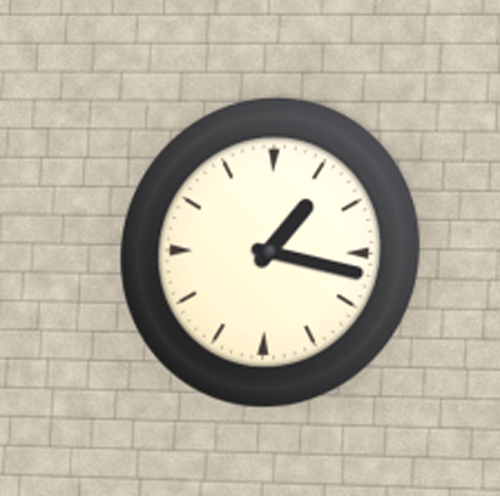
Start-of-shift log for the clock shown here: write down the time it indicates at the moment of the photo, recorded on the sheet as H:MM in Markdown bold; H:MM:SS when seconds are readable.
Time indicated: **1:17**
